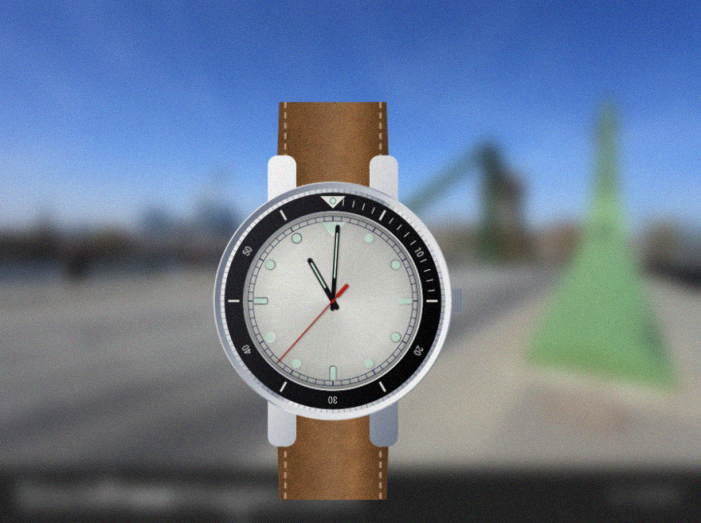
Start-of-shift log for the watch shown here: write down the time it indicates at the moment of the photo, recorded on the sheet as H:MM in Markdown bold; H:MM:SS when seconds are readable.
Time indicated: **11:00:37**
